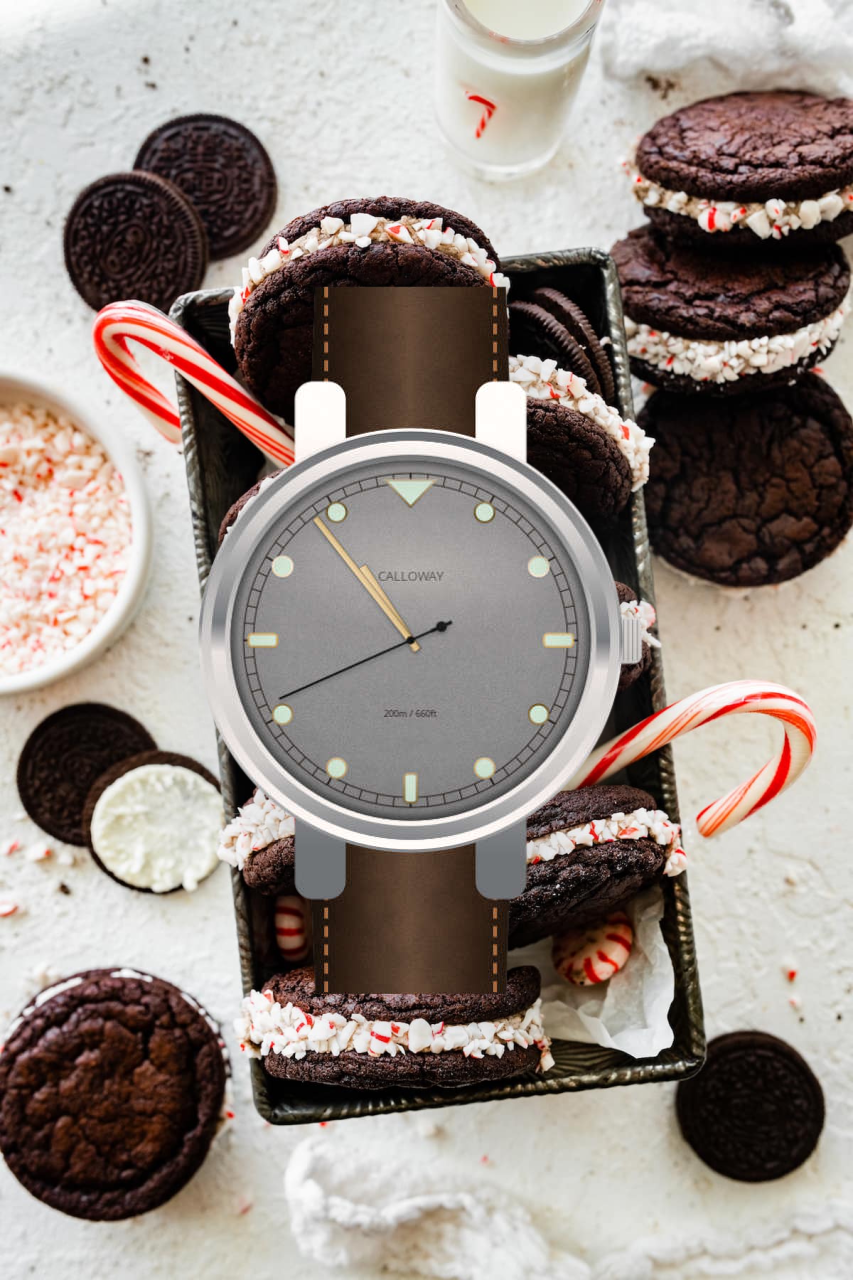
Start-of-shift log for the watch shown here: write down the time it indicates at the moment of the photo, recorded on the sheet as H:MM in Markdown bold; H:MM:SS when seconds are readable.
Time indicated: **10:53:41**
